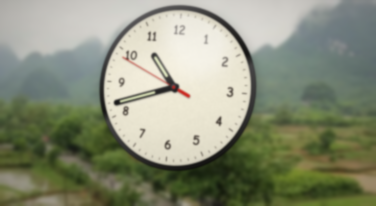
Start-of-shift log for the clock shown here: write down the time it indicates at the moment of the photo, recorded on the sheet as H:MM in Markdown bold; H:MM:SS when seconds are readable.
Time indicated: **10:41:49**
